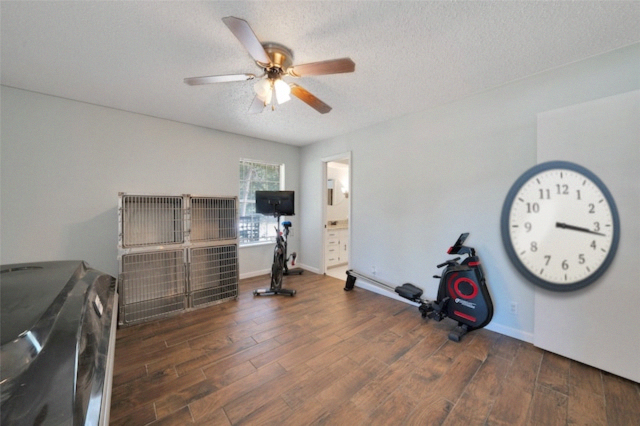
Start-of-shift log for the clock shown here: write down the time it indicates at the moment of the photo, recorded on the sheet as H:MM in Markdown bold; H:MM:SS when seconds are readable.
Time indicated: **3:17**
